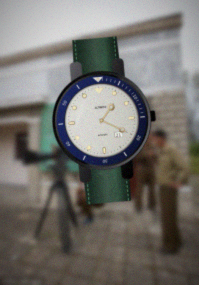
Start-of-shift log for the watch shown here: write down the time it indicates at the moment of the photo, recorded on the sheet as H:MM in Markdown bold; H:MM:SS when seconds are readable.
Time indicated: **1:20**
